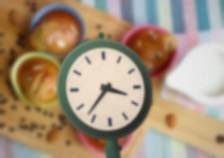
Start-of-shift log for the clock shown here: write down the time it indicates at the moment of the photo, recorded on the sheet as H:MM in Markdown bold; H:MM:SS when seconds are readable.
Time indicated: **3:37**
